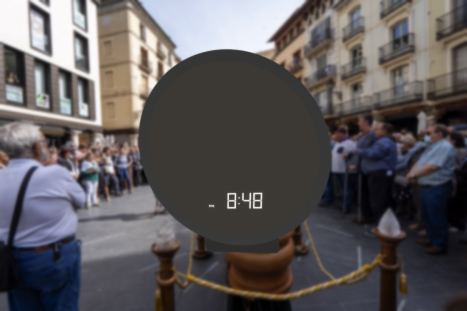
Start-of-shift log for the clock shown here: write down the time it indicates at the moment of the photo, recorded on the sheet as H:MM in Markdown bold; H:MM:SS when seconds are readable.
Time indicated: **8:48**
